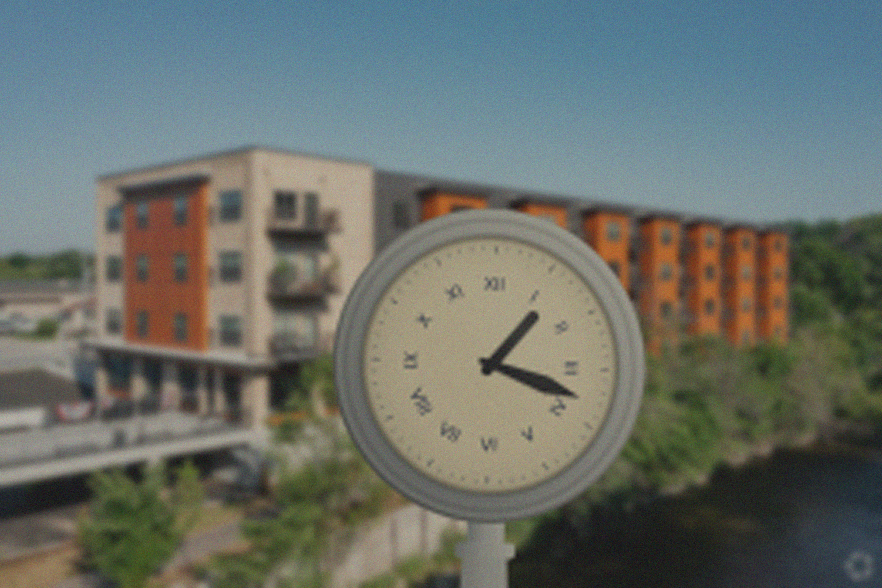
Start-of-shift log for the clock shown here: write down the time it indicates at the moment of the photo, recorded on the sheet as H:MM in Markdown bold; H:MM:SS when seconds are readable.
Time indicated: **1:18**
